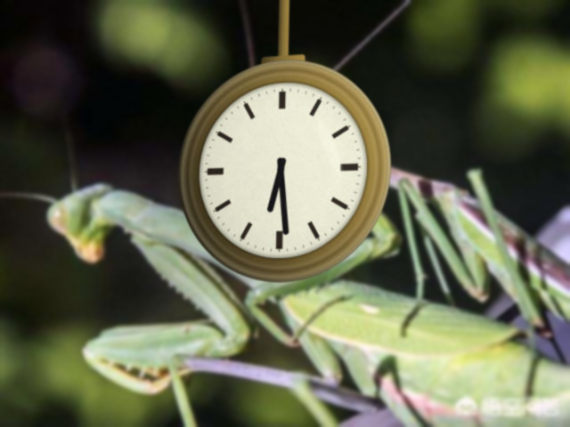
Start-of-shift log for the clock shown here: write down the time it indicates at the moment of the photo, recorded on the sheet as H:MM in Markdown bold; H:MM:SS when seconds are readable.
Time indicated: **6:29**
